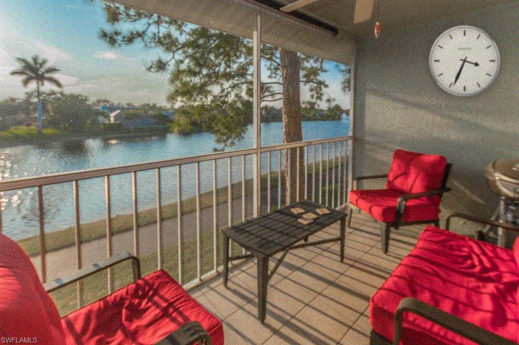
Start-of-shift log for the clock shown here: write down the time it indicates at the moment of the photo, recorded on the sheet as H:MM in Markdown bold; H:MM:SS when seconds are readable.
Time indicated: **3:34**
